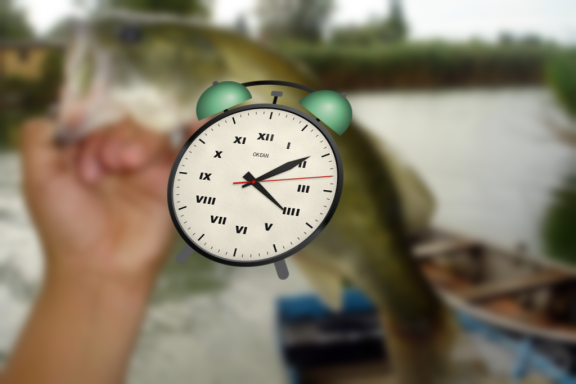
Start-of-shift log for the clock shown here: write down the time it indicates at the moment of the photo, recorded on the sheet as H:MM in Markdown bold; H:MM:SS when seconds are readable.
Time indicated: **4:09:13**
